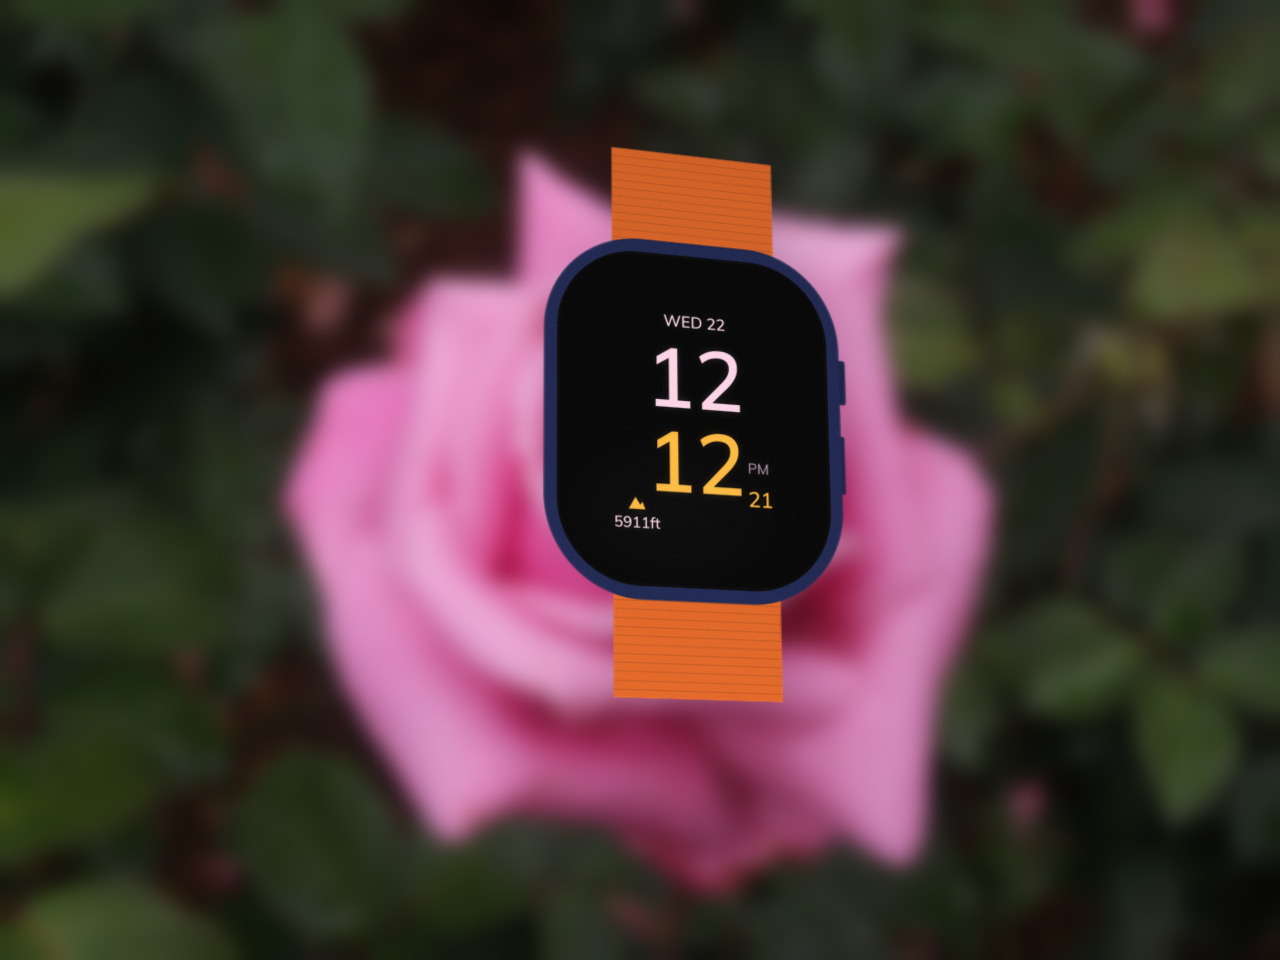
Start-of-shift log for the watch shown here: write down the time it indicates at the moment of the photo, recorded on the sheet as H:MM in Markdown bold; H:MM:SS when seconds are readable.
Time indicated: **12:12:21**
